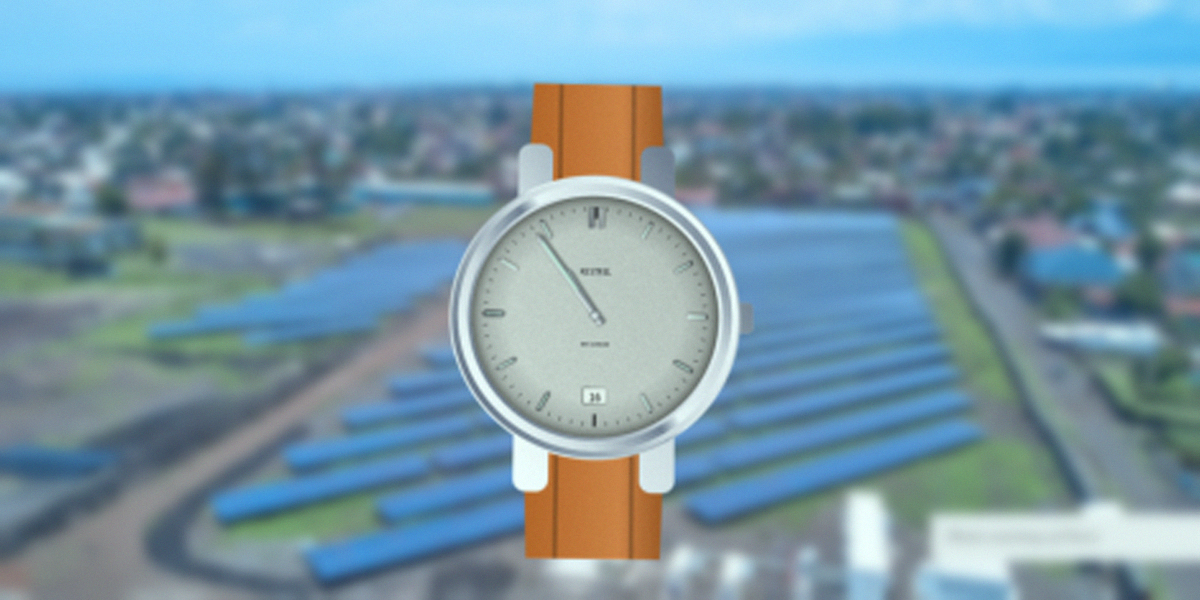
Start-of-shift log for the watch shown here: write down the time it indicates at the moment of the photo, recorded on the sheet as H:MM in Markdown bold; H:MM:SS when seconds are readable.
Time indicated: **10:54**
